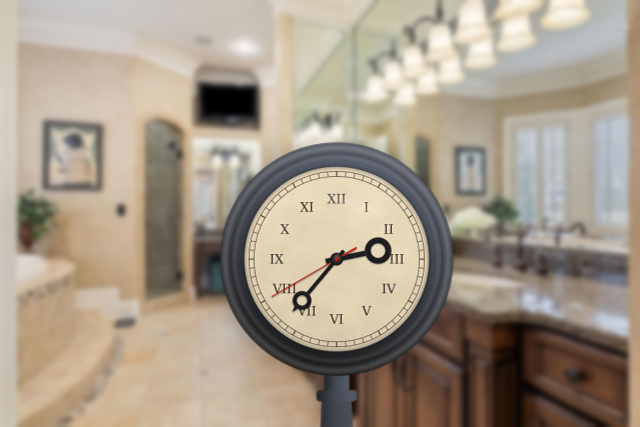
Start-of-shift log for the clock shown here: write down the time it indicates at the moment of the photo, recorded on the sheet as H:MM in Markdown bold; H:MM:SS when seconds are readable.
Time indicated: **2:36:40**
